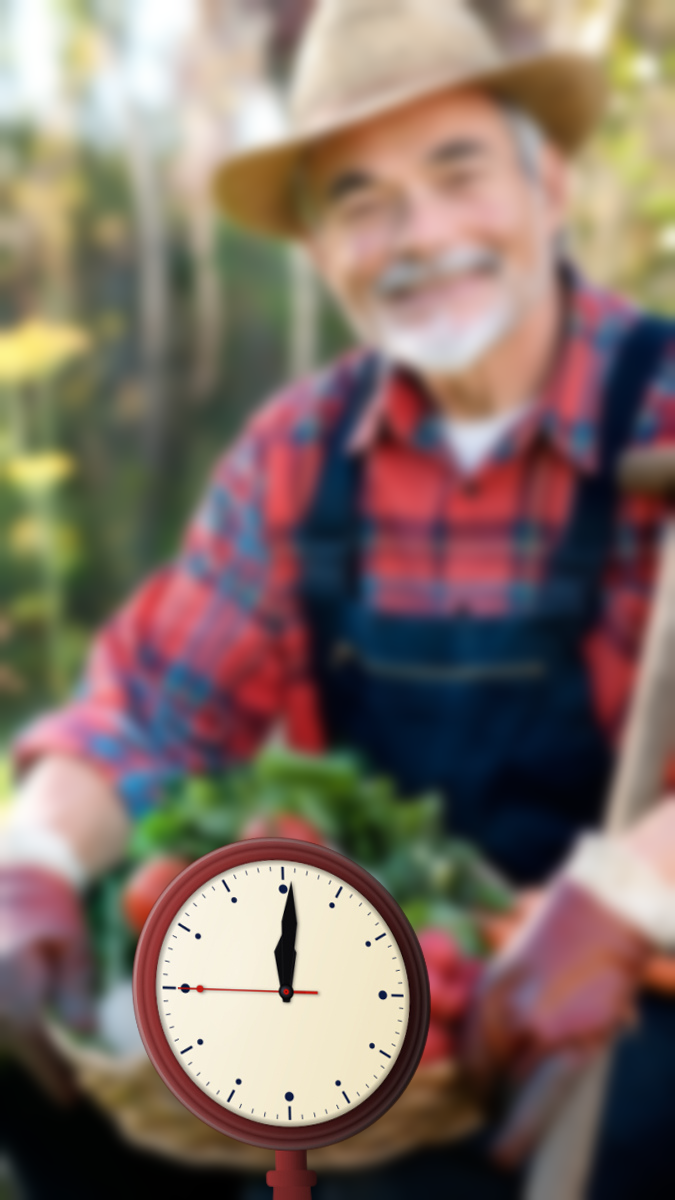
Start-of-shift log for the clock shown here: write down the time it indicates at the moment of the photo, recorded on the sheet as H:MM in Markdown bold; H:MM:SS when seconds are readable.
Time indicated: **12:00:45**
